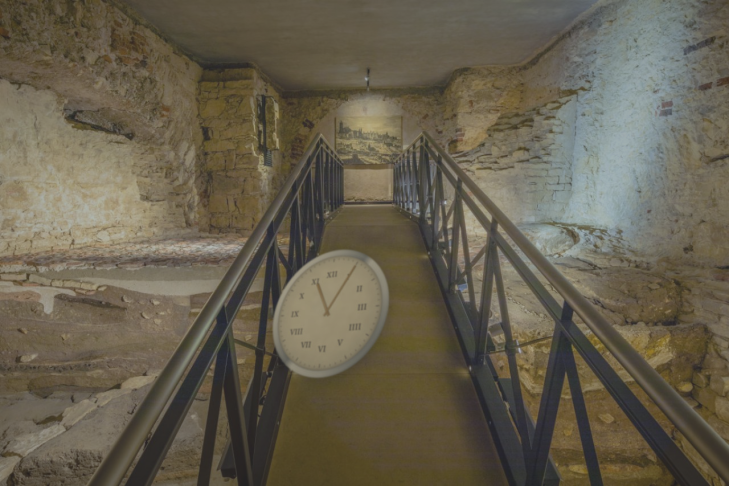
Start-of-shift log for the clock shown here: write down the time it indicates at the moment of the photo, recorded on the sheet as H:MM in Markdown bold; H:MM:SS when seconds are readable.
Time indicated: **11:05**
